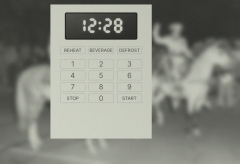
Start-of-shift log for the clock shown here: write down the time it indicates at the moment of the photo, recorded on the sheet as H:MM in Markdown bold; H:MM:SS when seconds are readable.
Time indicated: **12:28**
